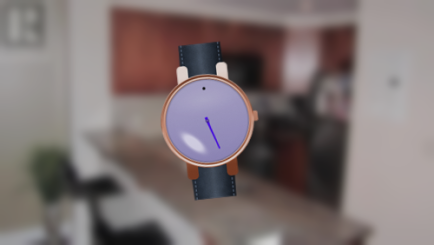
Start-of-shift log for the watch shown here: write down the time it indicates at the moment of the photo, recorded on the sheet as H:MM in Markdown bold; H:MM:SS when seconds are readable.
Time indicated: **5:27**
